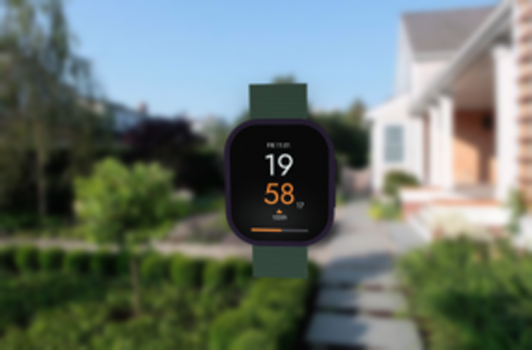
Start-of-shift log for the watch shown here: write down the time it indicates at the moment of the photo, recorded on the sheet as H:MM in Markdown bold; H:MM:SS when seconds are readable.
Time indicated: **19:58**
